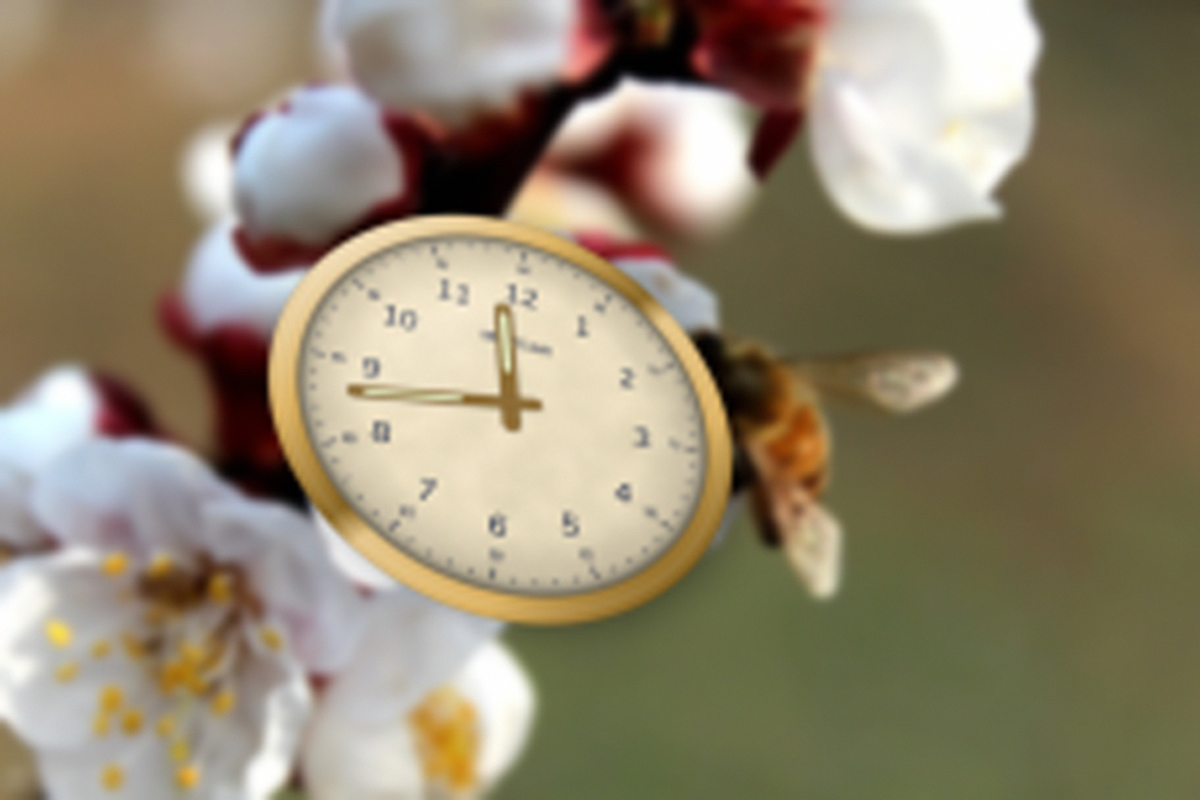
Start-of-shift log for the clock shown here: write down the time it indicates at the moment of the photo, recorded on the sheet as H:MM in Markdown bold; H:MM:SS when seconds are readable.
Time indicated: **11:43**
